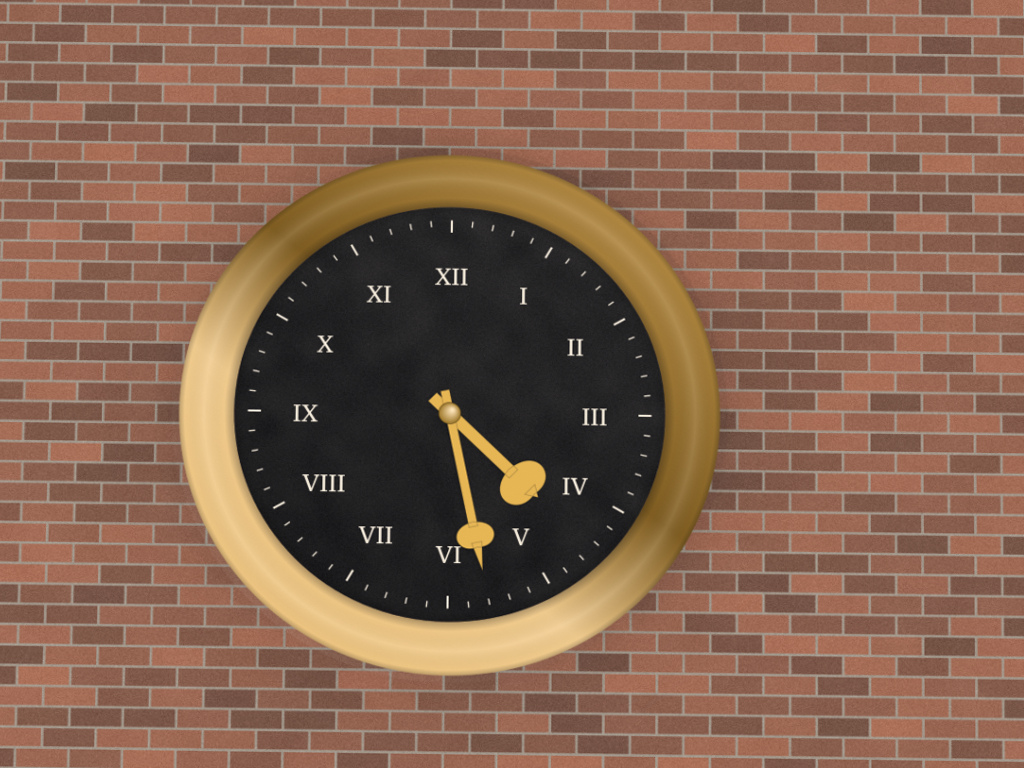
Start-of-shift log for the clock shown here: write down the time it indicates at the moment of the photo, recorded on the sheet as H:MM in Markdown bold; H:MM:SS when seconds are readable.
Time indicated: **4:28**
